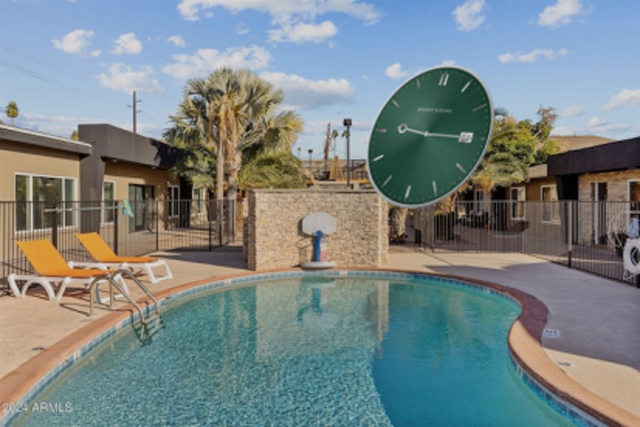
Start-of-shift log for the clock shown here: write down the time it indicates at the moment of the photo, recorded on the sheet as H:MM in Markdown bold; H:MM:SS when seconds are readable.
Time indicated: **9:15**
